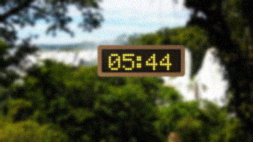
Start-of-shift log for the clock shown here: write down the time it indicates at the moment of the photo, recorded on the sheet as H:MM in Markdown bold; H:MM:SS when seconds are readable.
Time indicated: **5:44**
